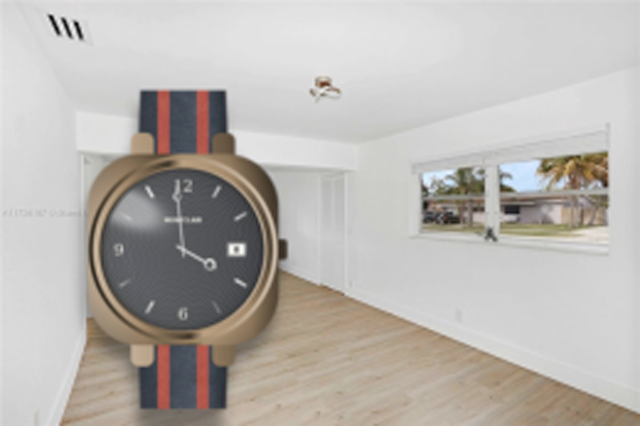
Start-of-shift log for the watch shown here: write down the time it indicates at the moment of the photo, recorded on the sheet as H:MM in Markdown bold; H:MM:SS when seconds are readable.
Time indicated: **3:59**
